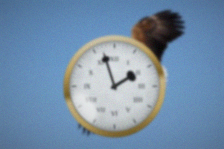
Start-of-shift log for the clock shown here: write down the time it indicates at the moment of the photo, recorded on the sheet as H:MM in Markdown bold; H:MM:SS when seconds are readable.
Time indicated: **1:57**
